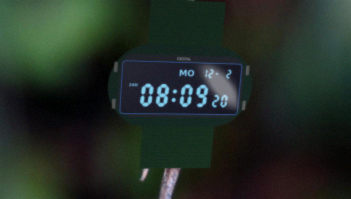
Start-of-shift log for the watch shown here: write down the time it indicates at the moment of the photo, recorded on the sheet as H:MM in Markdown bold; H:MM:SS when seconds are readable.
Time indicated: **8:09:20**
